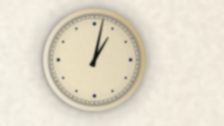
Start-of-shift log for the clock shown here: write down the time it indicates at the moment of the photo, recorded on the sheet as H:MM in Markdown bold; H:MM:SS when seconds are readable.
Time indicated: **1:02**
